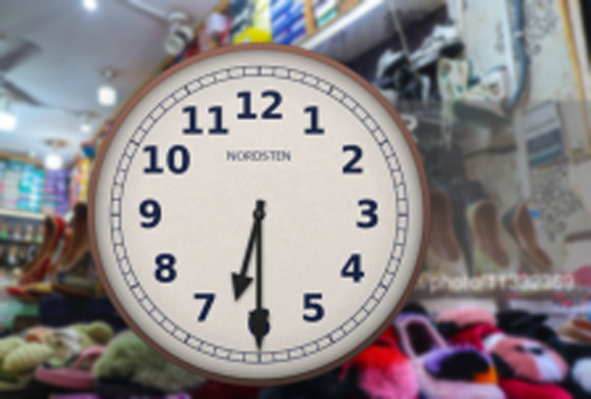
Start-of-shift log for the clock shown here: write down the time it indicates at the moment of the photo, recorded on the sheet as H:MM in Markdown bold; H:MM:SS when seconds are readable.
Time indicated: **6:30**
